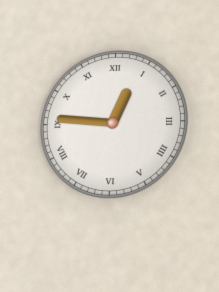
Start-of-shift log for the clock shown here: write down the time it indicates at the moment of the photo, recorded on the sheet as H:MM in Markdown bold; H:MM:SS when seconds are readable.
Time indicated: **12:46**
